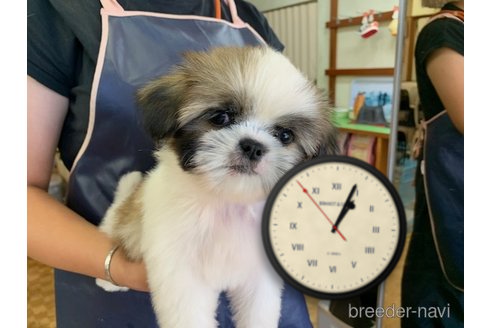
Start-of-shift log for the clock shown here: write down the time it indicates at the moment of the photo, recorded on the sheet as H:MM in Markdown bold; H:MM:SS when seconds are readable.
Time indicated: **1:03:53**
